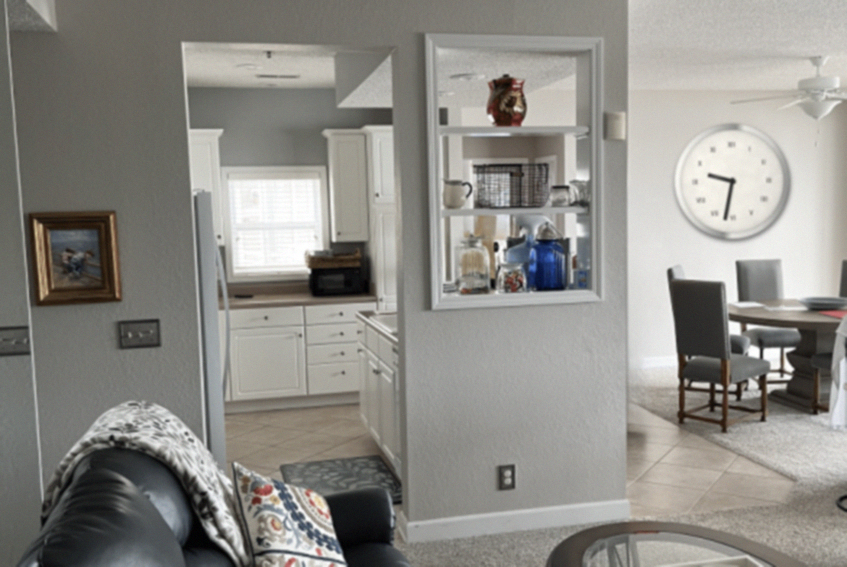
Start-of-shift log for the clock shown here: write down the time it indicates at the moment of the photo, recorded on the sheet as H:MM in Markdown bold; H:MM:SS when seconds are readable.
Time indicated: **9:32**
